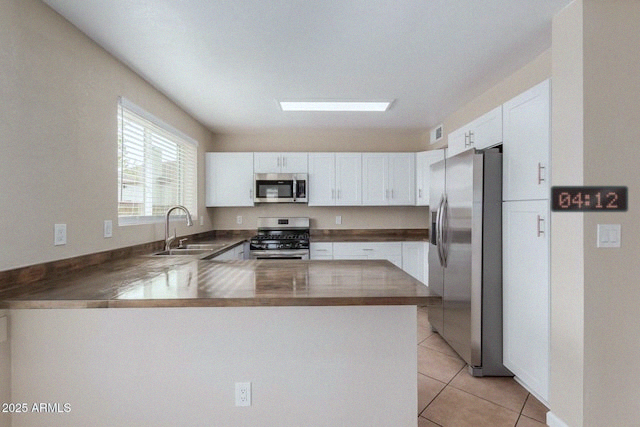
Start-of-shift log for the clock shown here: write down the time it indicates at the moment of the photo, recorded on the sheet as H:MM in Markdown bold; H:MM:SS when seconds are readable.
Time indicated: **4:12**
